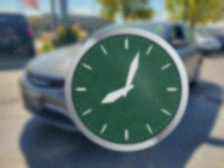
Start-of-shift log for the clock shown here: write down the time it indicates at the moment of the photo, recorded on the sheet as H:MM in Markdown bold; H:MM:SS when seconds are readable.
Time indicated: **8:03**
